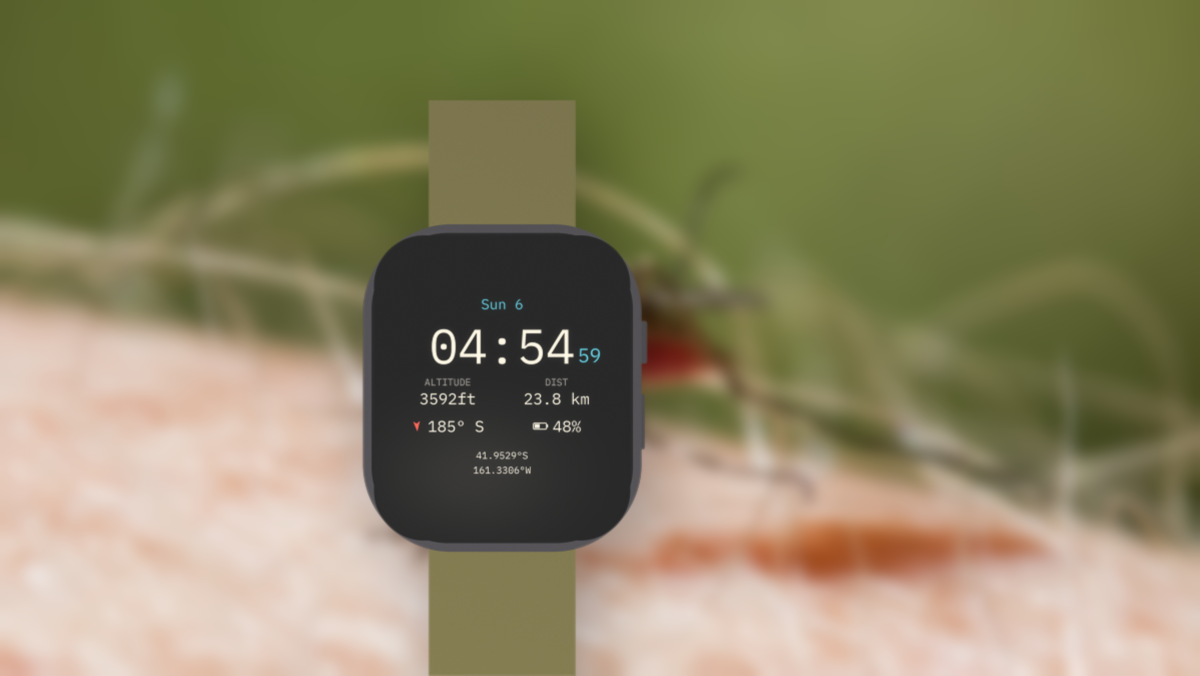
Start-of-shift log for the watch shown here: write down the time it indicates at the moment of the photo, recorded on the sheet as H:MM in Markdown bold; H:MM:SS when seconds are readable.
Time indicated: **4:54:59**
